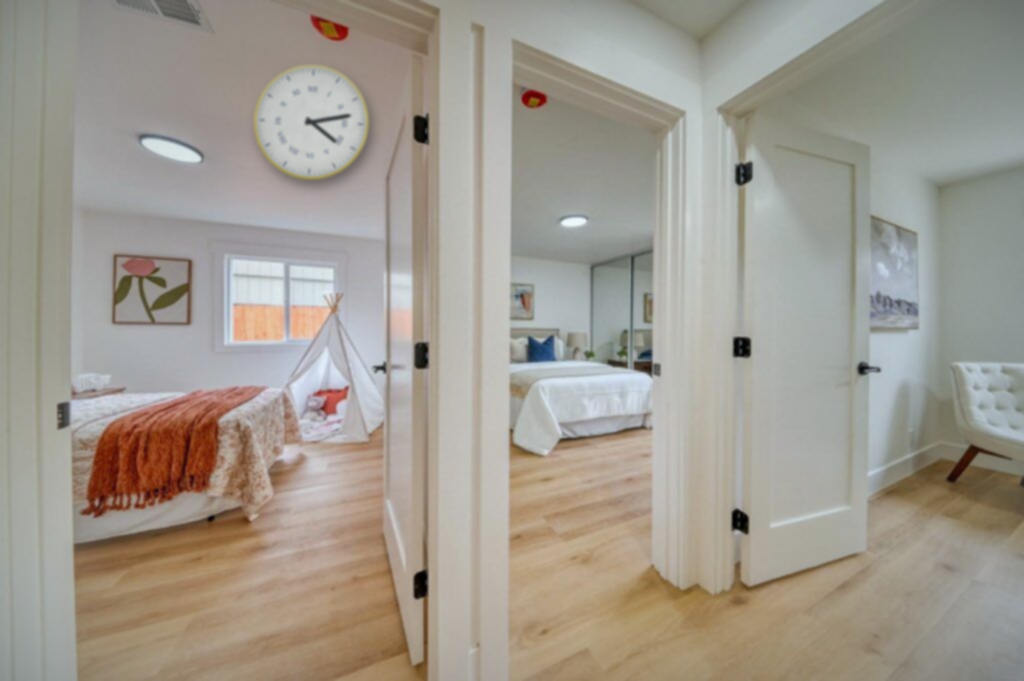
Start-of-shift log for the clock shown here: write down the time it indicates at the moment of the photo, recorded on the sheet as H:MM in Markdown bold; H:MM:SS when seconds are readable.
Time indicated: **4:13**
